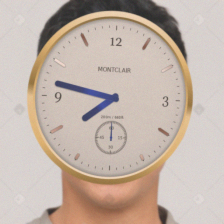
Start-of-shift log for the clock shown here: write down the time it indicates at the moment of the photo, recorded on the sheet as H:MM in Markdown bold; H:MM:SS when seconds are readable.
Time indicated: **7:47**
